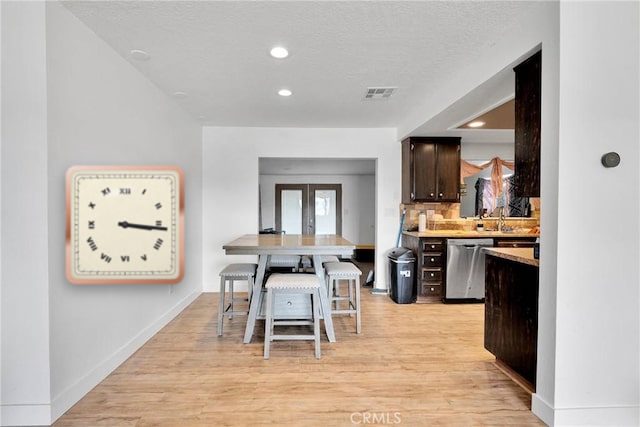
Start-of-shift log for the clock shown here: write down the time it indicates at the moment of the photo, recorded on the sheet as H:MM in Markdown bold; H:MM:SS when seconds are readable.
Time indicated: **3:16**
